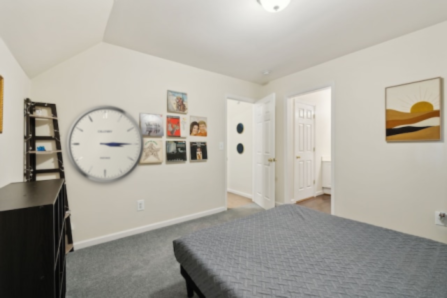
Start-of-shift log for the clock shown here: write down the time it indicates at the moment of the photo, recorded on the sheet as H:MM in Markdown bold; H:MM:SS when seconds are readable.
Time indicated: **3:15**
